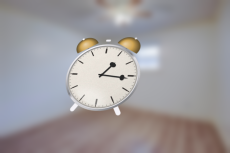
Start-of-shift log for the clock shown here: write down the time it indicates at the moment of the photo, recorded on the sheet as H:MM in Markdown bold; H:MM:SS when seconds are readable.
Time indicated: **1:16**
